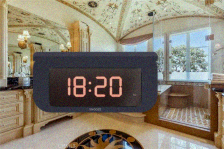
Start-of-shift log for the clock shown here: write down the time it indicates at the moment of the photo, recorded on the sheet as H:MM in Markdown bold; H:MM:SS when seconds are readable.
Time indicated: **18:20**
